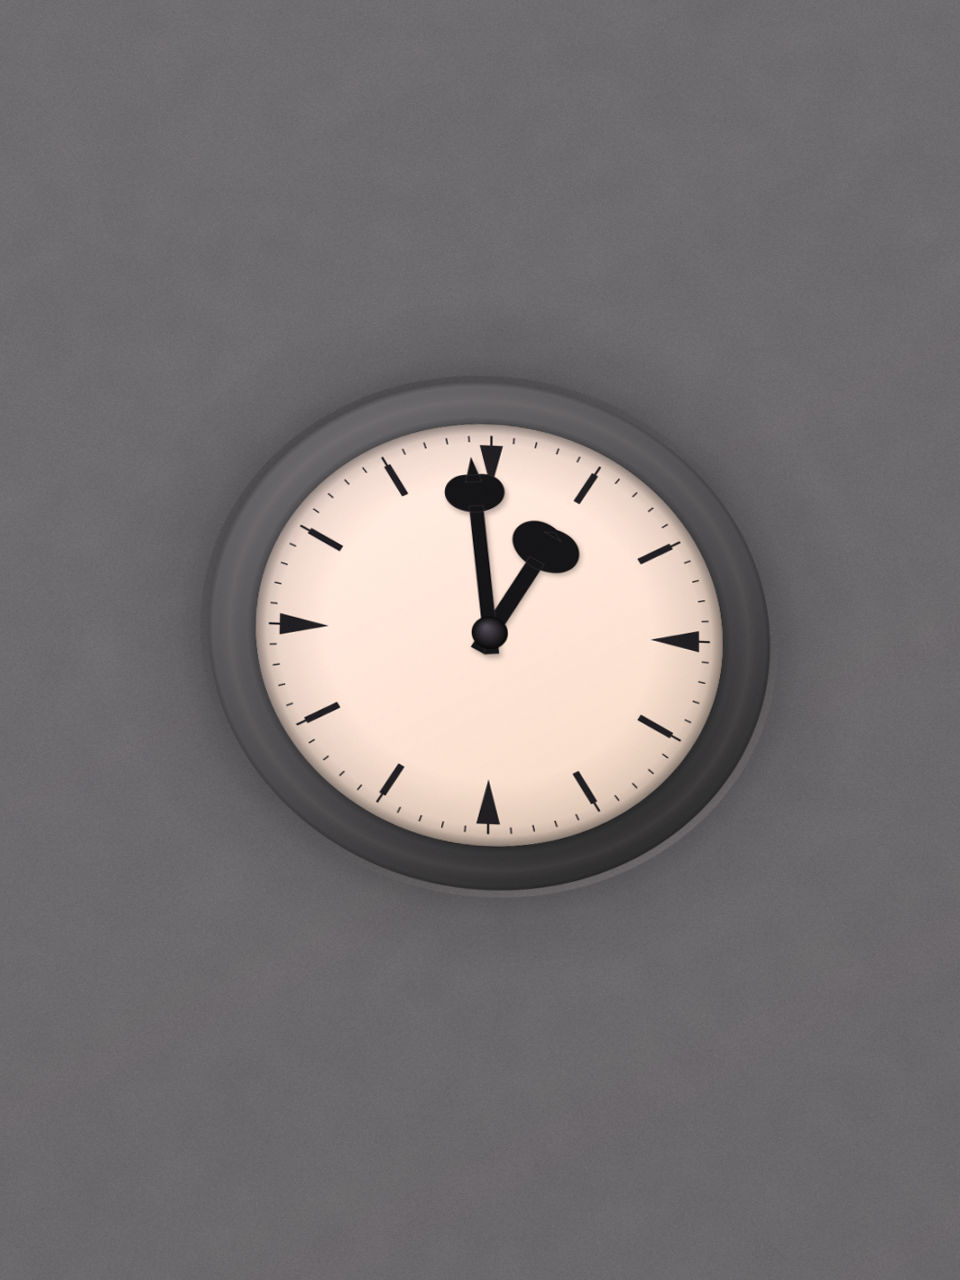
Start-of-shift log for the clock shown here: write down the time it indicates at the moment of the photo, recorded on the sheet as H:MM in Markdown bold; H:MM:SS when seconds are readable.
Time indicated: **12:59**
